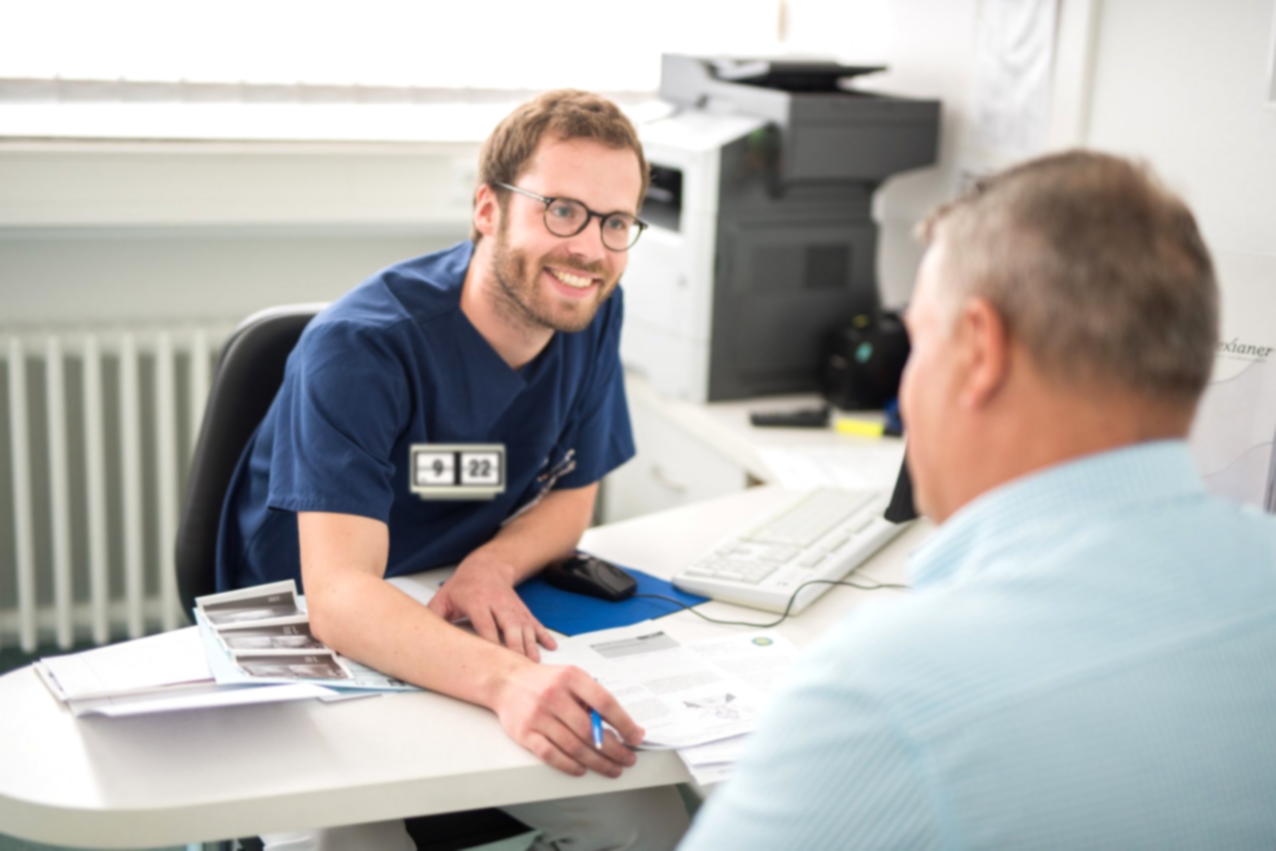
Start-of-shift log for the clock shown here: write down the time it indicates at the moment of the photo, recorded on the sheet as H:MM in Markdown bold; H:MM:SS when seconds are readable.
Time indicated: **9:22**
